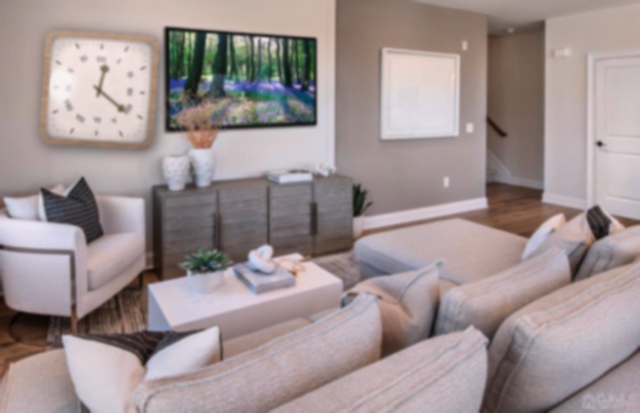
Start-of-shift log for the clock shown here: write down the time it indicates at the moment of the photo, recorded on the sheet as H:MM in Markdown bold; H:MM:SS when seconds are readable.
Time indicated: **12:21**
